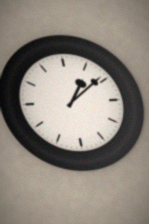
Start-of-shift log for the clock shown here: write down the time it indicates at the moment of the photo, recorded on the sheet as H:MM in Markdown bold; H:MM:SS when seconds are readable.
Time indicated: **1:09**
